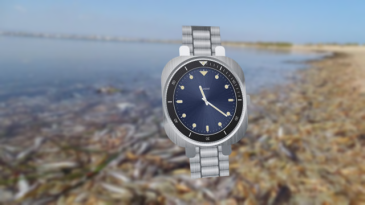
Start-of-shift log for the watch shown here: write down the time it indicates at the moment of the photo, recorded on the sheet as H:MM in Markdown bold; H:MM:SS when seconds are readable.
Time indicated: **11:21**
